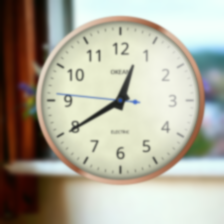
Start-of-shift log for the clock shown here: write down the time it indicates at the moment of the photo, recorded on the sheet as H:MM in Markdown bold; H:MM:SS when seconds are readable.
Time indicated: **12:39:46**
